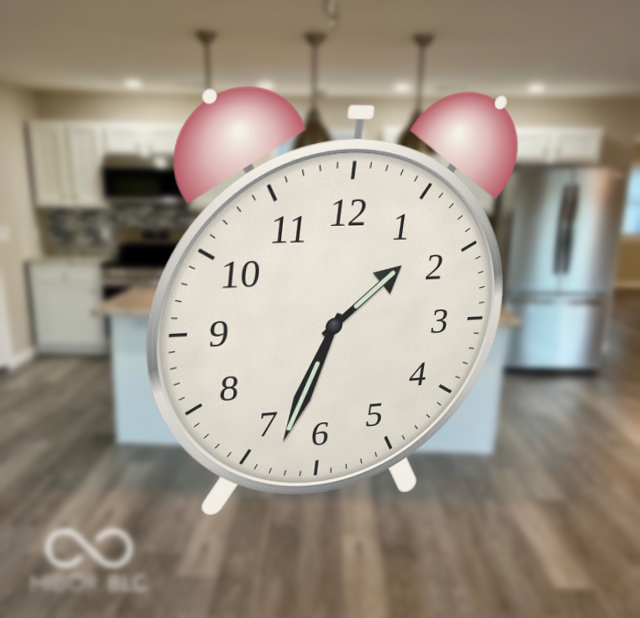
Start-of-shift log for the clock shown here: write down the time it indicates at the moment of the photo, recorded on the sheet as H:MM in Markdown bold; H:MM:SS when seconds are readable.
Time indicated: **1:33**
